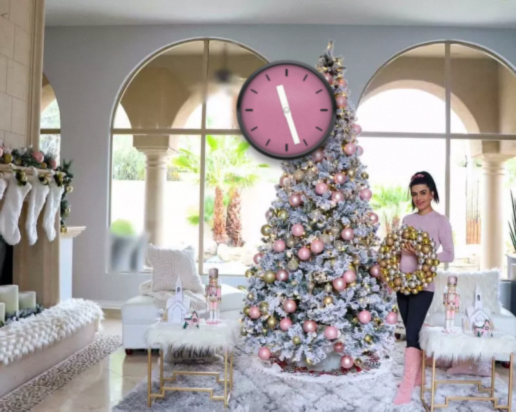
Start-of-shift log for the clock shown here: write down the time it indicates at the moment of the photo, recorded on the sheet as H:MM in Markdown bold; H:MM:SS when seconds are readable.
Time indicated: **11:27**
